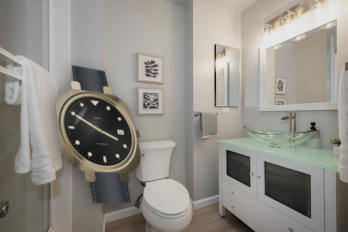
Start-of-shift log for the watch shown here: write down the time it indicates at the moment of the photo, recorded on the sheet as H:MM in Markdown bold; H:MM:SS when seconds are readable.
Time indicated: **3:50**
